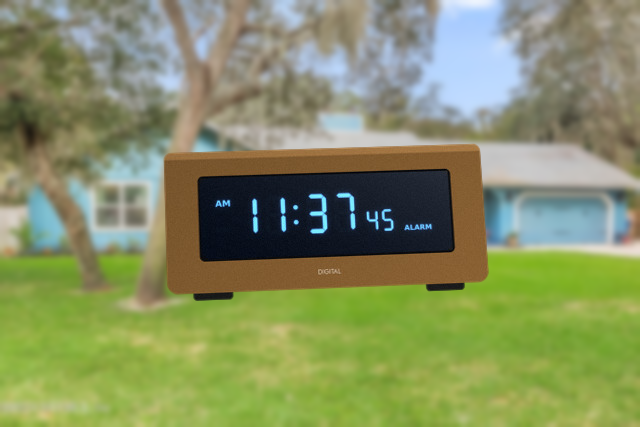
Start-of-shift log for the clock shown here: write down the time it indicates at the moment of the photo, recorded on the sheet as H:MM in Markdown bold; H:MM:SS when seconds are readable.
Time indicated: **11:37:45**
